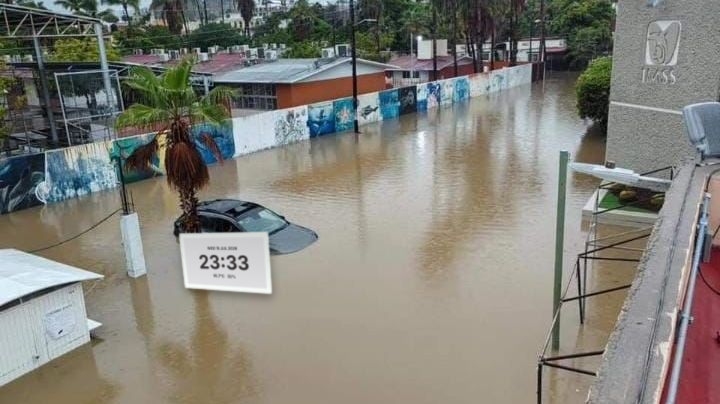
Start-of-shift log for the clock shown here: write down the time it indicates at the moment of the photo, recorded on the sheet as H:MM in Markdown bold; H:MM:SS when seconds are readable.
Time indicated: **23:33**
